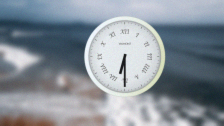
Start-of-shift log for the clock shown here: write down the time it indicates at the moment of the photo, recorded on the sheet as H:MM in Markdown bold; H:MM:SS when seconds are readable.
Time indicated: **6:30**
